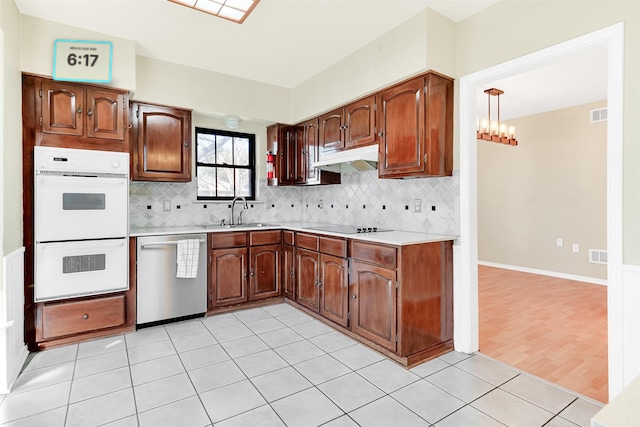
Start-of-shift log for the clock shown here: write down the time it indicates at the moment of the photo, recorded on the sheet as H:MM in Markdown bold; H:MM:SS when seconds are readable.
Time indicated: **6:17**
